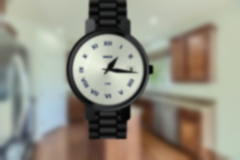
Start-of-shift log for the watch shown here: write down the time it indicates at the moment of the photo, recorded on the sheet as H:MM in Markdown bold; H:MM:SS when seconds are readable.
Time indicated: **1:16**
